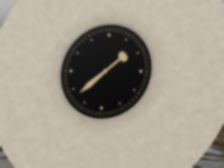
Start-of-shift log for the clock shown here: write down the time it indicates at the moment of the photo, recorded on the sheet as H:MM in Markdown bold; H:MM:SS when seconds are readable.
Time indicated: **1:38**
